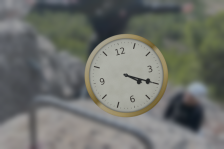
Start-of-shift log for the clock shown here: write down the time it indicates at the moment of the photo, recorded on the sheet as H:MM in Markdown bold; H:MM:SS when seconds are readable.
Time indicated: **4:20**
